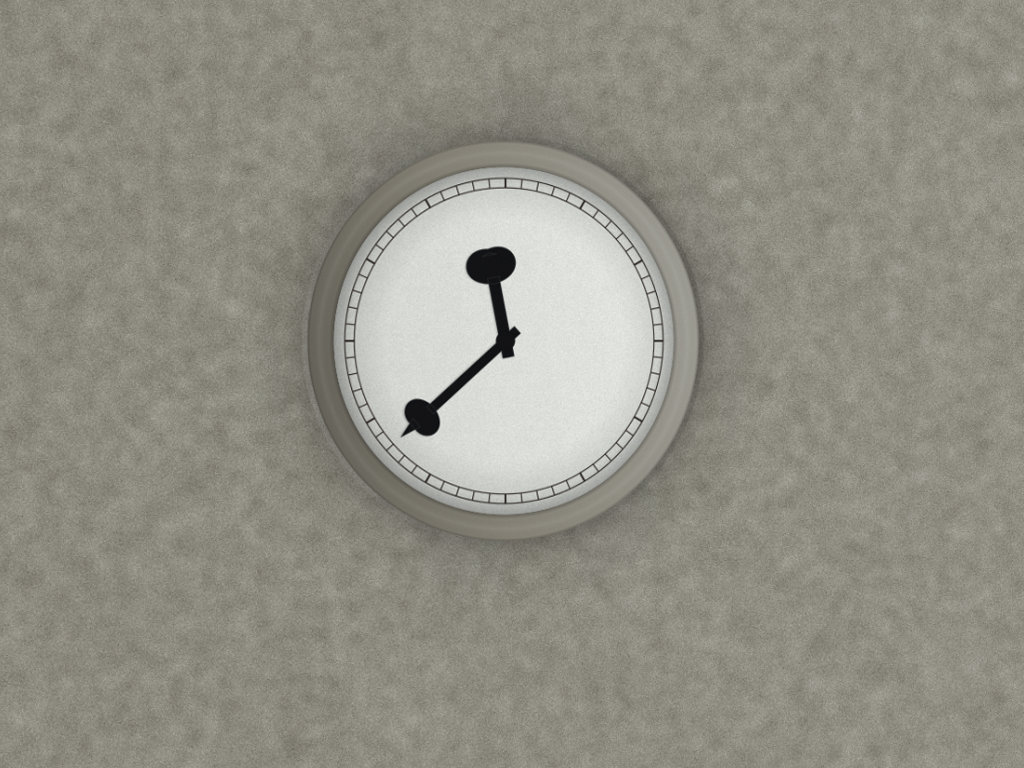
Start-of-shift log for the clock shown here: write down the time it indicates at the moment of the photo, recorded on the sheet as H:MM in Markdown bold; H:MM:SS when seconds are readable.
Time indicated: **11:38**
